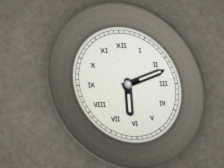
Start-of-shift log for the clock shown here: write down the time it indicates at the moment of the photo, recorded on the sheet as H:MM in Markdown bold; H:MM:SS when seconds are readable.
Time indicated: **6:12**
